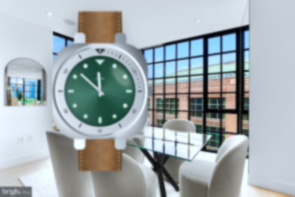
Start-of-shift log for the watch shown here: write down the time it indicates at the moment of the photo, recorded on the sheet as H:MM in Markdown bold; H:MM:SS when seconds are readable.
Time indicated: **11:52**
